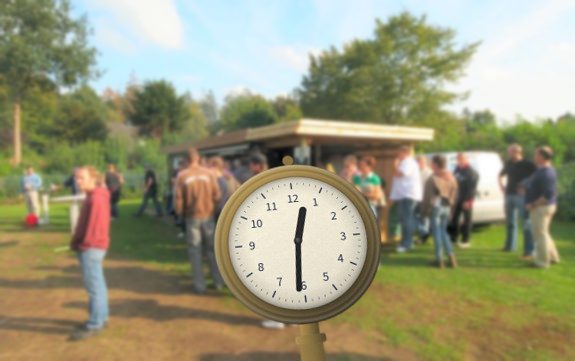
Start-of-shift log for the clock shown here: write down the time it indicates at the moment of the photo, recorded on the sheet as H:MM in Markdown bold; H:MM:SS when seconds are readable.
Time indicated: **12:31**
